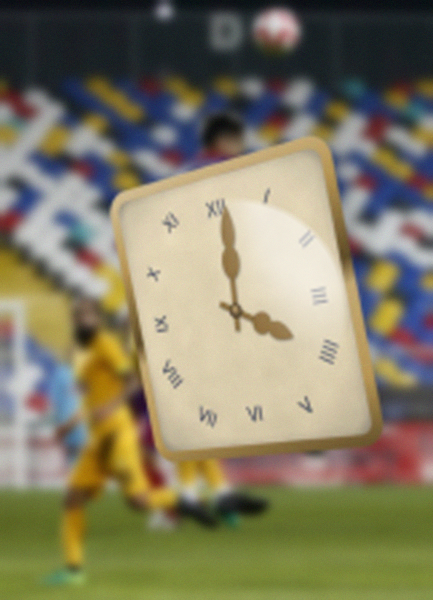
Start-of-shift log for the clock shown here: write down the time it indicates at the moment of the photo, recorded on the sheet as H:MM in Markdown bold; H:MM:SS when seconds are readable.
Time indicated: **4:01**
